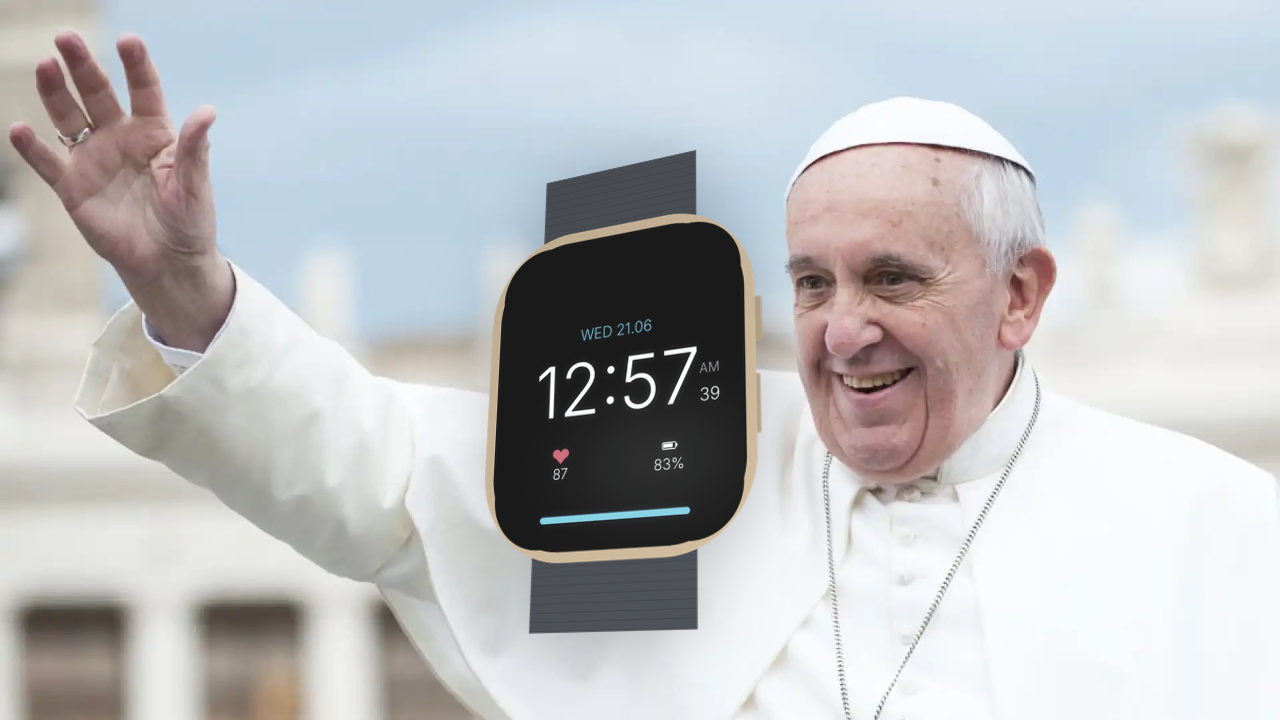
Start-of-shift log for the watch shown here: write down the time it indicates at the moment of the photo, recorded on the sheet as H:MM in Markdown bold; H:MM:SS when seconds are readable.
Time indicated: **12:57:39**
